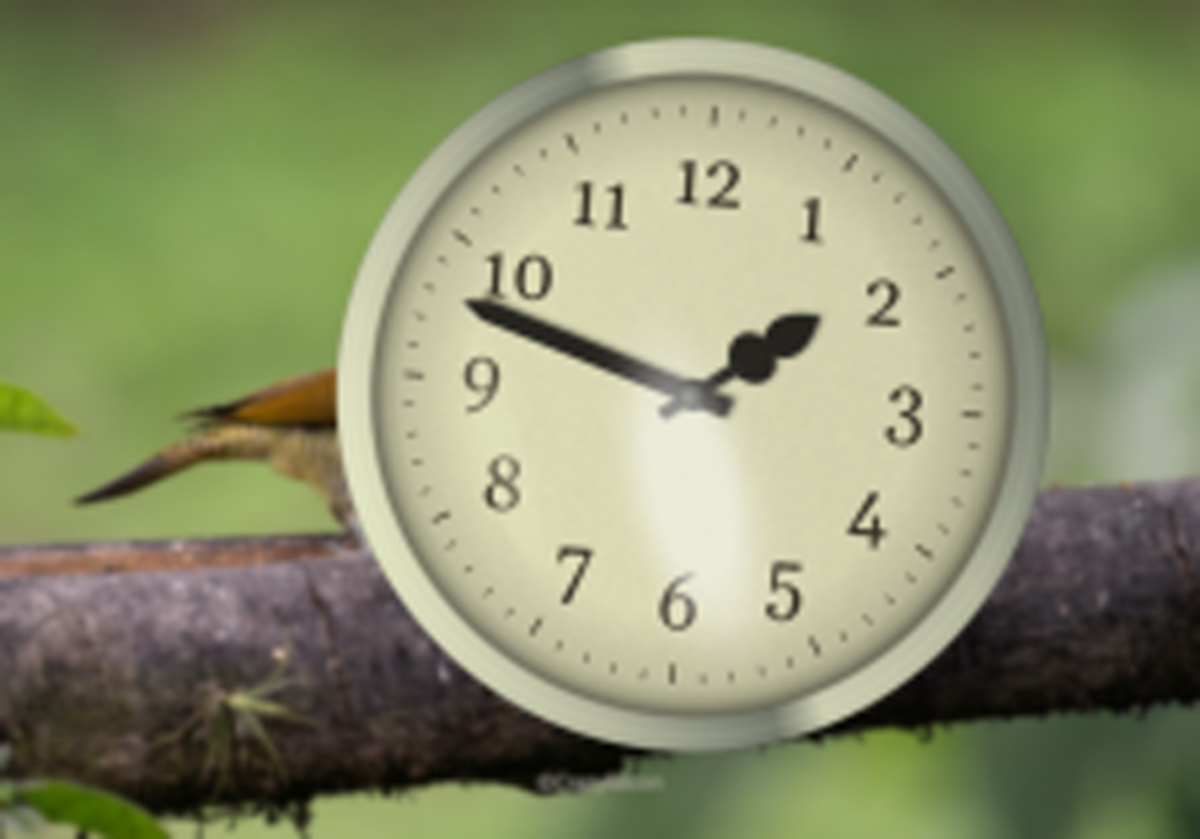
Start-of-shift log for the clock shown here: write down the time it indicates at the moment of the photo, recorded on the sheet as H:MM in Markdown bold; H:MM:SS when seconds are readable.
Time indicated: **1:48**
